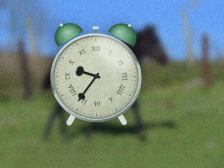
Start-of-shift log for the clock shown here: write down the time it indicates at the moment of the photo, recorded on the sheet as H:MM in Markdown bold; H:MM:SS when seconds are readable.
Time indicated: **9:36**
